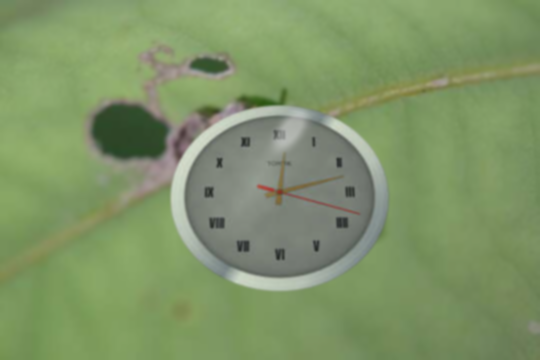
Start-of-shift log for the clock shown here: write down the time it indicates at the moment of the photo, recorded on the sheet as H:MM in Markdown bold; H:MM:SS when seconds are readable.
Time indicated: **12:12:18**
